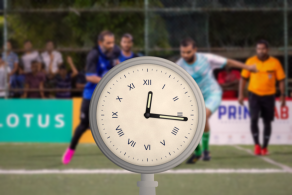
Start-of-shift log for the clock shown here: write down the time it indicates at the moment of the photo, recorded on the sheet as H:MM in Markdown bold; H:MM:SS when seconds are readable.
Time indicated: **12:16**
